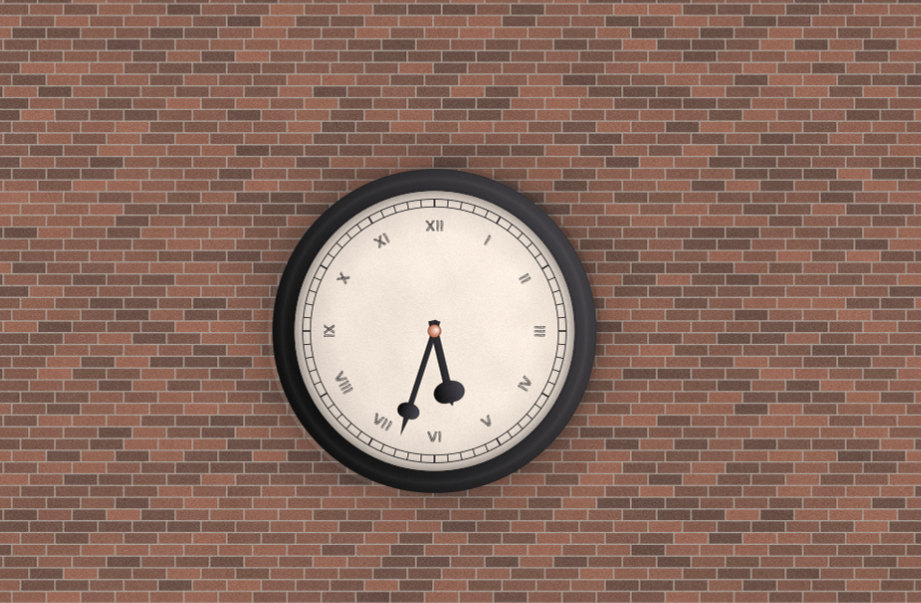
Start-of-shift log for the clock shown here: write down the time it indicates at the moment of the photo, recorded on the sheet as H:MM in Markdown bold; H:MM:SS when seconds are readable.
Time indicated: **5:33**
